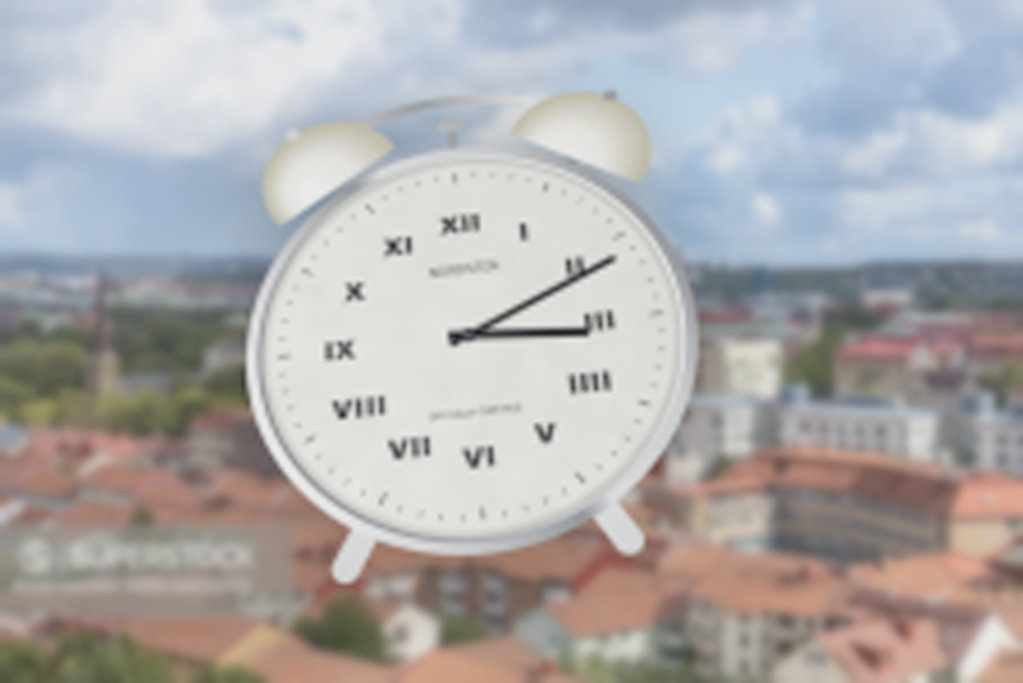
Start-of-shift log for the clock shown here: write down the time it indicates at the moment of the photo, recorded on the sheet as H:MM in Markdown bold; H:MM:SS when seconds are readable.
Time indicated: **3:11**
